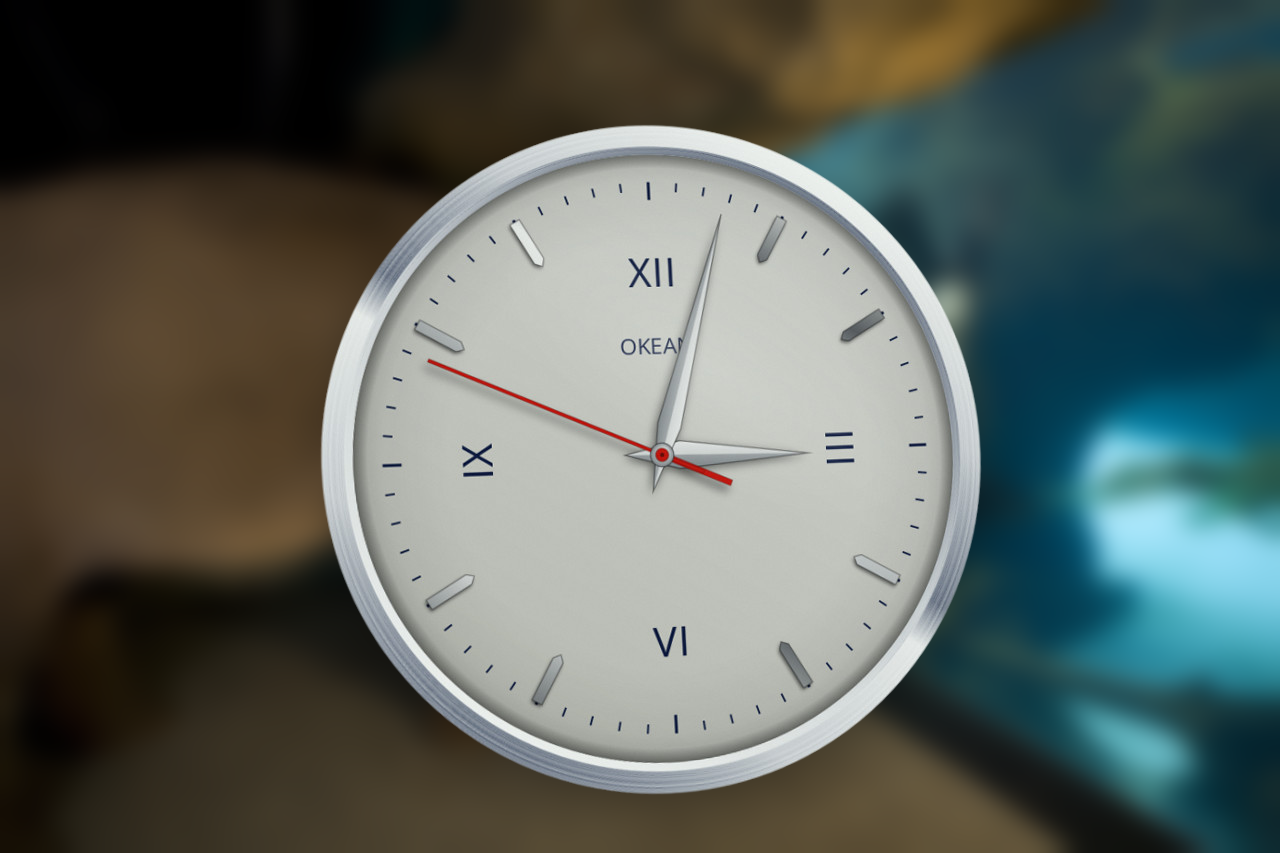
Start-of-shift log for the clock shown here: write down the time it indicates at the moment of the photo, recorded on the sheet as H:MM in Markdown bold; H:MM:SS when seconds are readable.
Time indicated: **3:02:49**
